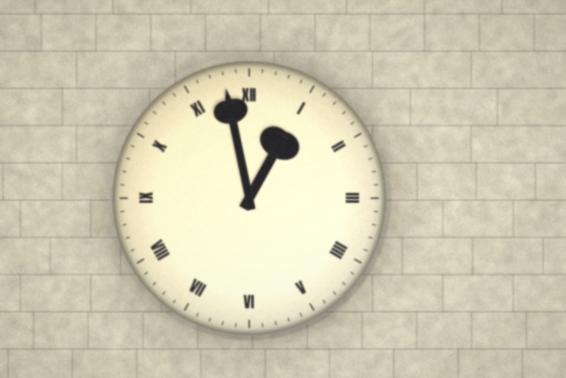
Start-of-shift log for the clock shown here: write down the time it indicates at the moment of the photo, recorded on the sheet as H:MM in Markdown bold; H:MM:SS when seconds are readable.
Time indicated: **12:58**
